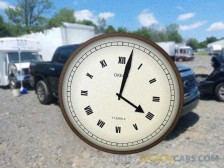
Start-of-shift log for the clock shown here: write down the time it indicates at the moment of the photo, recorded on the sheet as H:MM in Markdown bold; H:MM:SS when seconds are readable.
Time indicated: **4:02**
